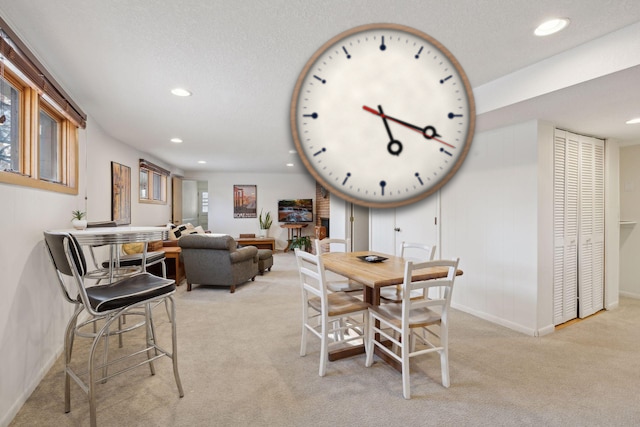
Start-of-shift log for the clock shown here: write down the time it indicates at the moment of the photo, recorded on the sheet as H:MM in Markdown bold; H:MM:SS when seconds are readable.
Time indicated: **5:18:19**
